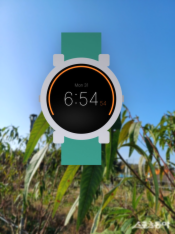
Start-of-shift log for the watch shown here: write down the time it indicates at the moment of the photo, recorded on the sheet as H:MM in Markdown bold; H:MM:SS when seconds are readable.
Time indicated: **6:54**
